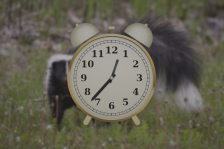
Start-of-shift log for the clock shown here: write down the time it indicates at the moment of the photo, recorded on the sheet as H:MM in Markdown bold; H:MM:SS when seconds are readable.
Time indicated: **12:37**
